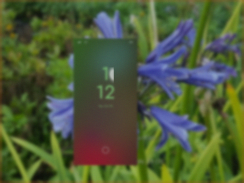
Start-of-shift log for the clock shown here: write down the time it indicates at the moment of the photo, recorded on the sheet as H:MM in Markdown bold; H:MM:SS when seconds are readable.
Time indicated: **1:12**
